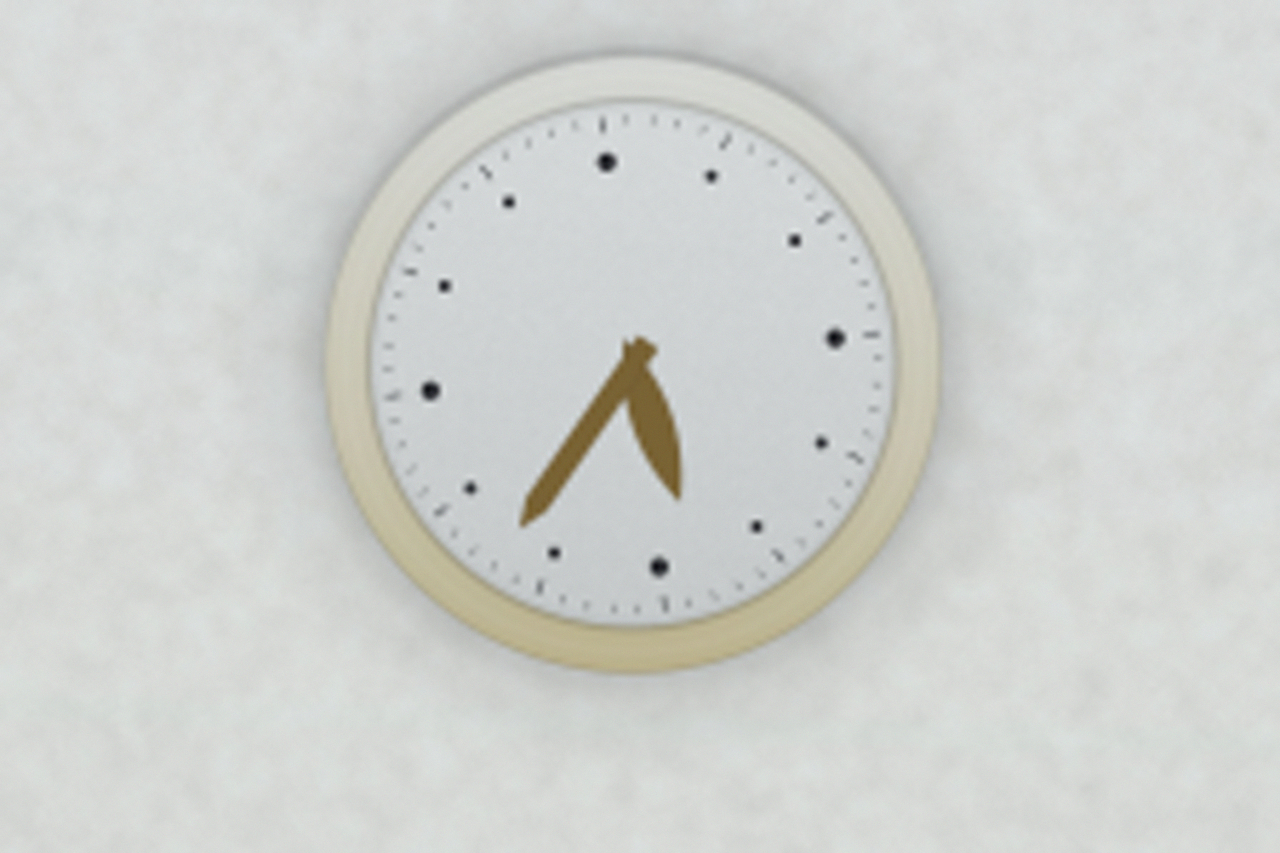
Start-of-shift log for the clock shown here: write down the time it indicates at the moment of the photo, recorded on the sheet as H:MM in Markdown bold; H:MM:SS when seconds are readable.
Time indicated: **5:37**
